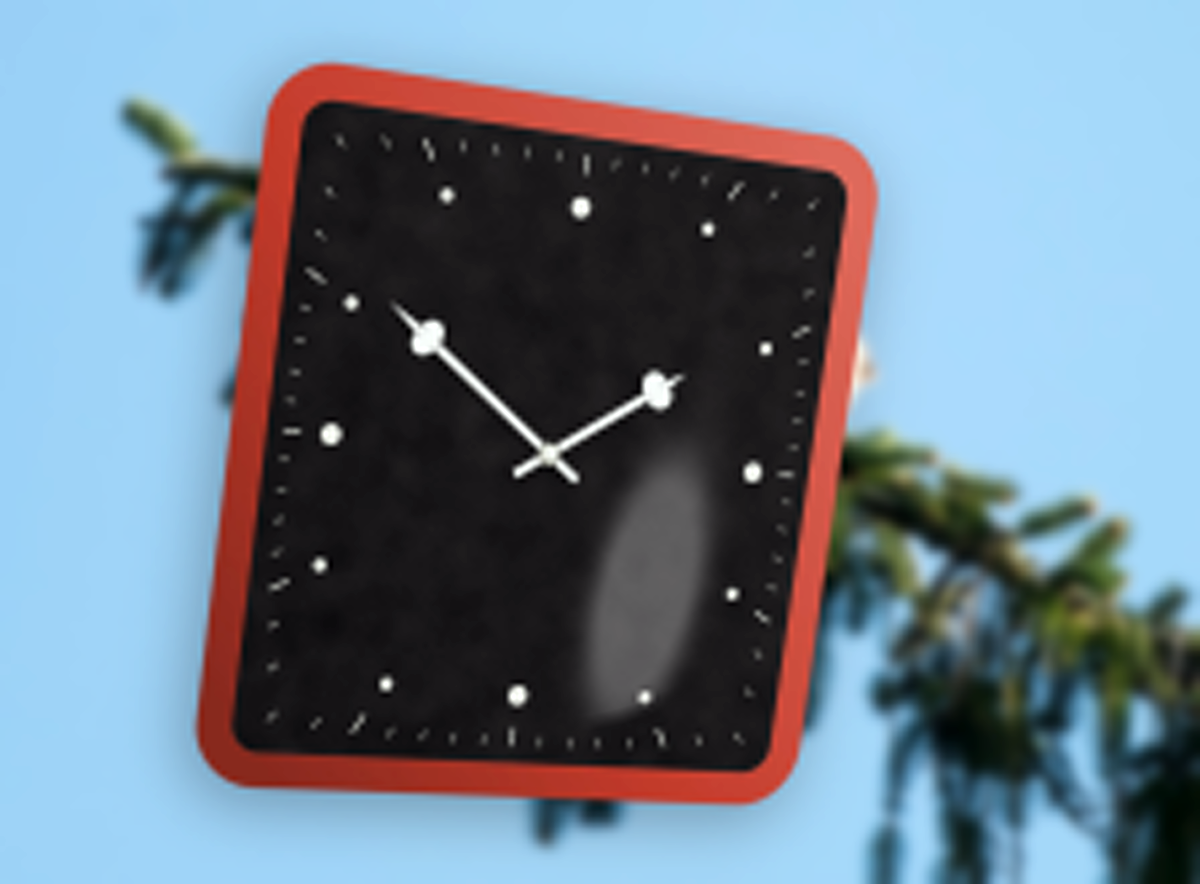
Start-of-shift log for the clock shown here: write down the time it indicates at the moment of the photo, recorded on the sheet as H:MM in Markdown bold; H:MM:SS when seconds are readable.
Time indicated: **1:51**
